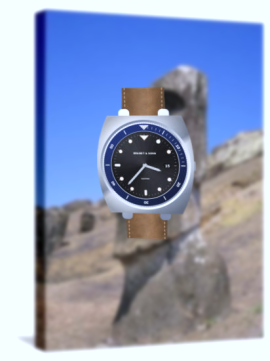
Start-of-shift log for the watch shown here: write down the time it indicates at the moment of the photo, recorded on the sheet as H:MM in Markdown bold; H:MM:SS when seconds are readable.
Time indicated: **3:37**
